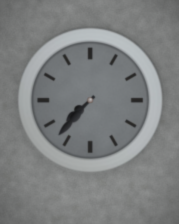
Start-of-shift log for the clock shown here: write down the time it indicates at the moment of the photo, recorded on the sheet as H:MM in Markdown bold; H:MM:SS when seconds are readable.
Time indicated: **7:37**
